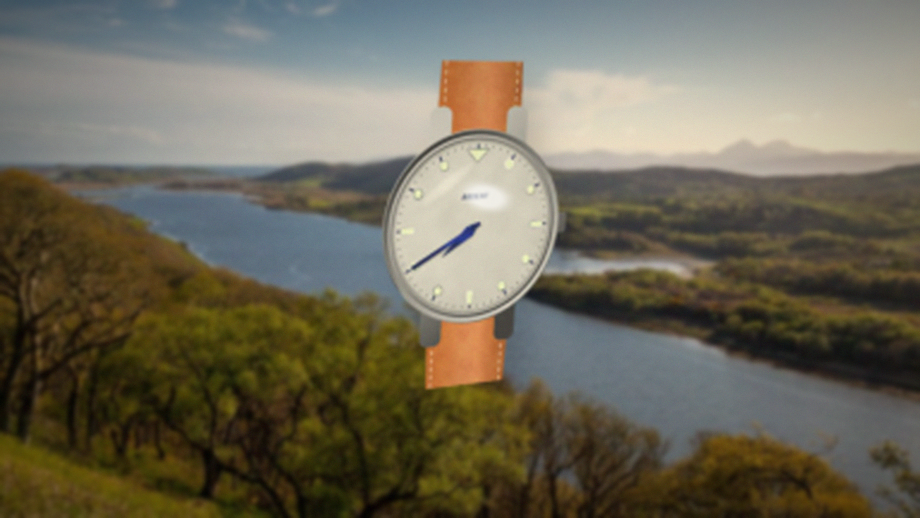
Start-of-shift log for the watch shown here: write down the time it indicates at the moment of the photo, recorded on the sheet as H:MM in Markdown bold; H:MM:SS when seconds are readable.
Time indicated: **7:40**
